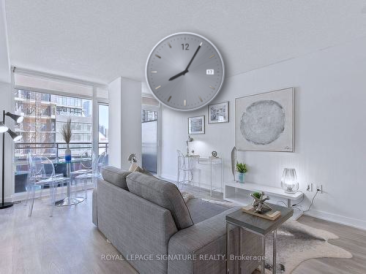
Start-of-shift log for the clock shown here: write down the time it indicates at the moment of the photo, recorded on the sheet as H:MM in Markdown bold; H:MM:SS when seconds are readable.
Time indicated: **8:05**
